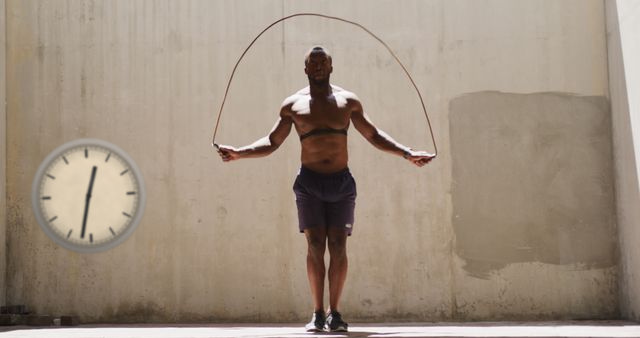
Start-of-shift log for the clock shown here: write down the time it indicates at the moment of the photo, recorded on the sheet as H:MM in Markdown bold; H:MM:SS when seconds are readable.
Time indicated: **12:32**
